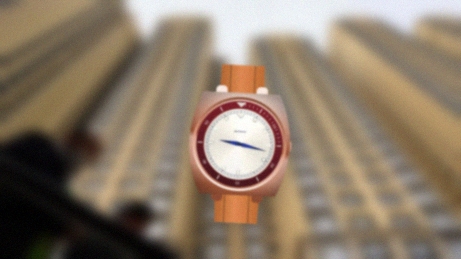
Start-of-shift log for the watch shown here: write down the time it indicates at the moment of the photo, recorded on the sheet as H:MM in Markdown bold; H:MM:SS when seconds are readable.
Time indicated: **9:17**
